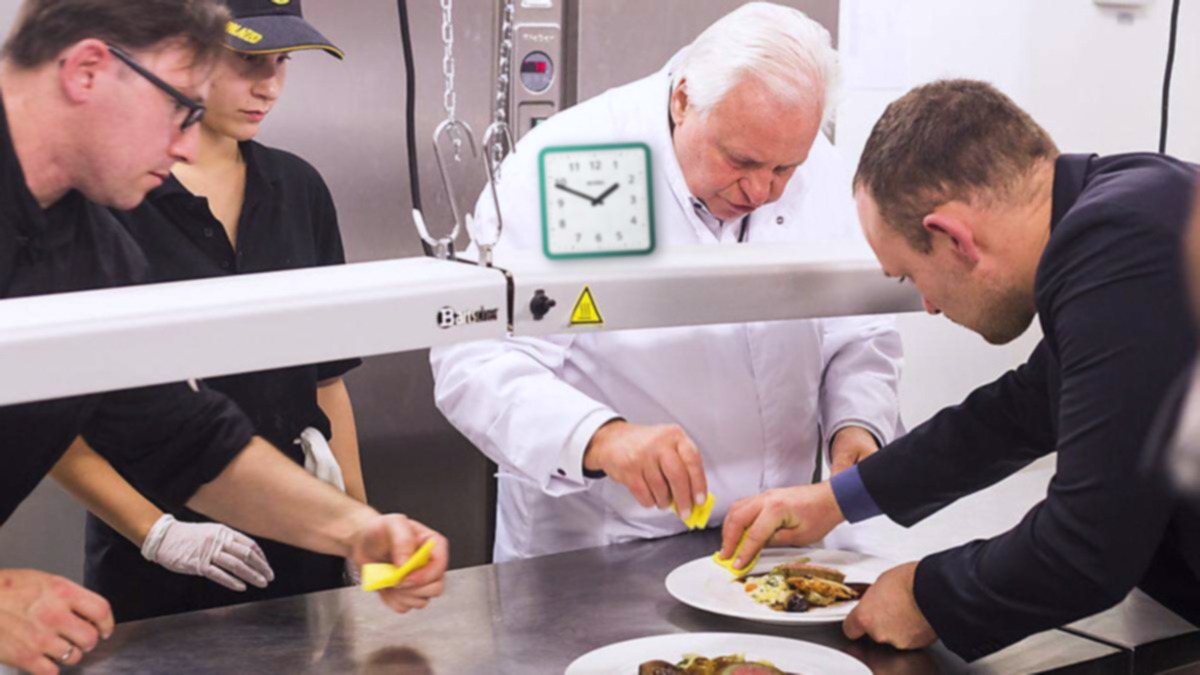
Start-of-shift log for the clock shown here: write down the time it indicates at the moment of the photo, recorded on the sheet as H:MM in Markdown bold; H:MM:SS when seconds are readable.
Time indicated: **1:49**
